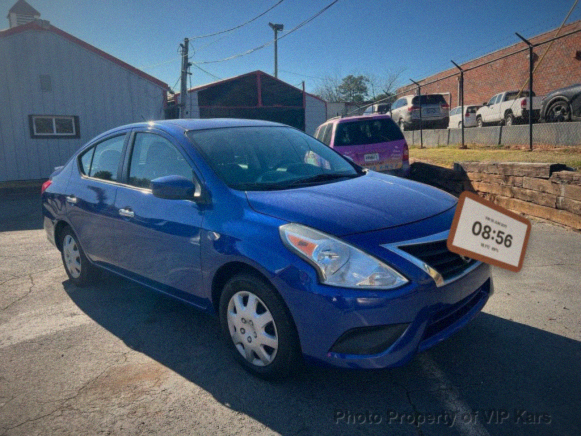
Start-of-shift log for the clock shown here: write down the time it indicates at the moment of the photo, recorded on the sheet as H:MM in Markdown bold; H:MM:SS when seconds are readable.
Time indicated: **8:56**
